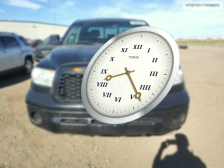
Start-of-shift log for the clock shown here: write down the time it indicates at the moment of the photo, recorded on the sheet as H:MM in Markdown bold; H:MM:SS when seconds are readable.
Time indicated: **8:23**
